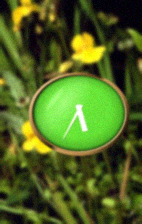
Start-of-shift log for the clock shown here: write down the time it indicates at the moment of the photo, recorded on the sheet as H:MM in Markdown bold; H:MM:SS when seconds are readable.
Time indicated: **5:34**
